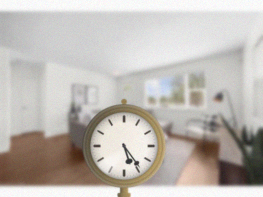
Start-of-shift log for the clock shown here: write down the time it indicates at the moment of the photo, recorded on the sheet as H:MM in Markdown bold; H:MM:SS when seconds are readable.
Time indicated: **5:24**
